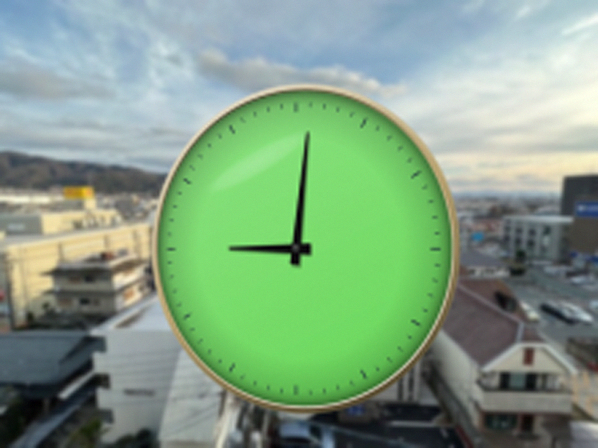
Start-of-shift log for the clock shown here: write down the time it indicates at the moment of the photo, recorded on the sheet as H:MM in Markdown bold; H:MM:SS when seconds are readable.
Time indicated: **9:01**
